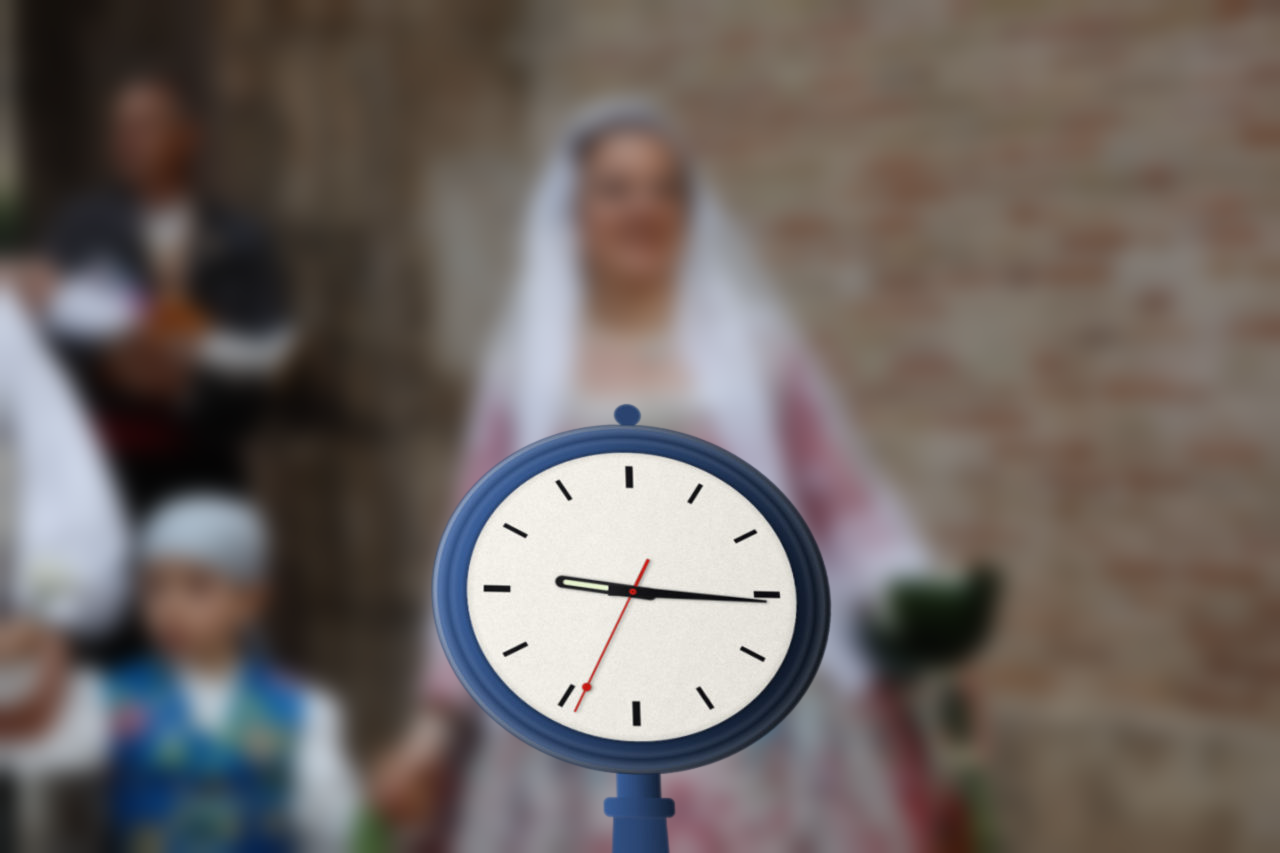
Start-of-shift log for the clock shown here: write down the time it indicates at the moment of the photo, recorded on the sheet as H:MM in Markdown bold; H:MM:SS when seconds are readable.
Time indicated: **9:15:34**
